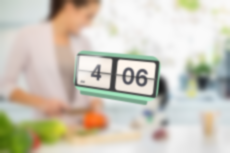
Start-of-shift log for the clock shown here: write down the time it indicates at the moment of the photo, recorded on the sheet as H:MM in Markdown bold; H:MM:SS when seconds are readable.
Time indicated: **4:06**
